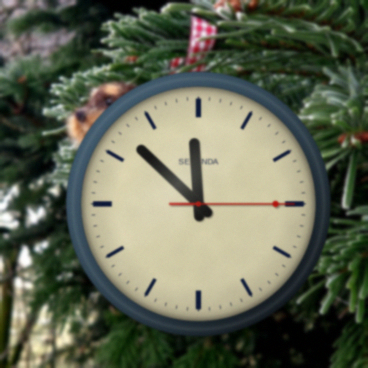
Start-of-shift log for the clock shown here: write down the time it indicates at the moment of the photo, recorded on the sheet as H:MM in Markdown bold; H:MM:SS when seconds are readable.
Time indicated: **11:52:15**
